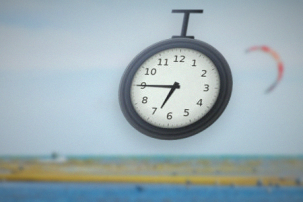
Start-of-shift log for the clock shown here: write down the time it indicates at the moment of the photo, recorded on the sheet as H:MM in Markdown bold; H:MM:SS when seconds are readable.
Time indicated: **6:45**
